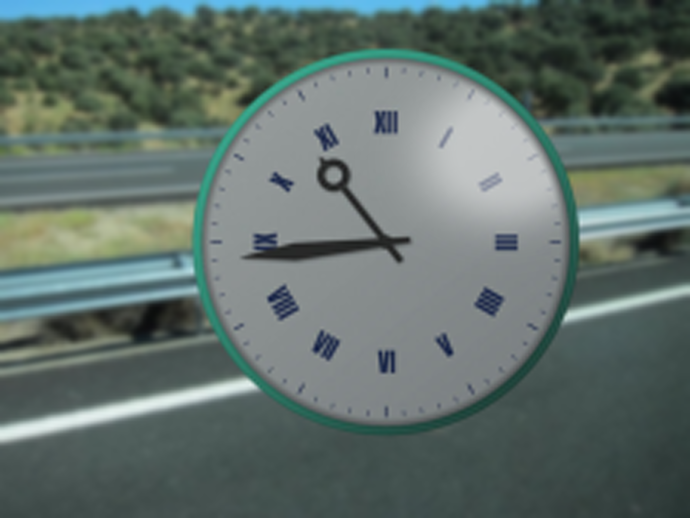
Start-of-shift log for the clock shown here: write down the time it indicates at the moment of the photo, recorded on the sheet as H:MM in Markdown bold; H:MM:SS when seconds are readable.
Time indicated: **10:44**
